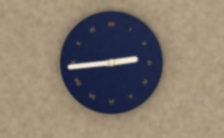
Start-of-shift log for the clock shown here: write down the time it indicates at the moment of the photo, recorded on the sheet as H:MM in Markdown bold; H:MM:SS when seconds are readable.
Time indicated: **2:44**
